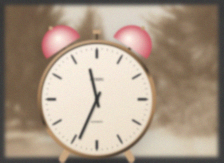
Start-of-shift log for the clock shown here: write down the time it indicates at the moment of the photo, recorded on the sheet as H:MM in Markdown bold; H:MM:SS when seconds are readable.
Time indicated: **11:34**
